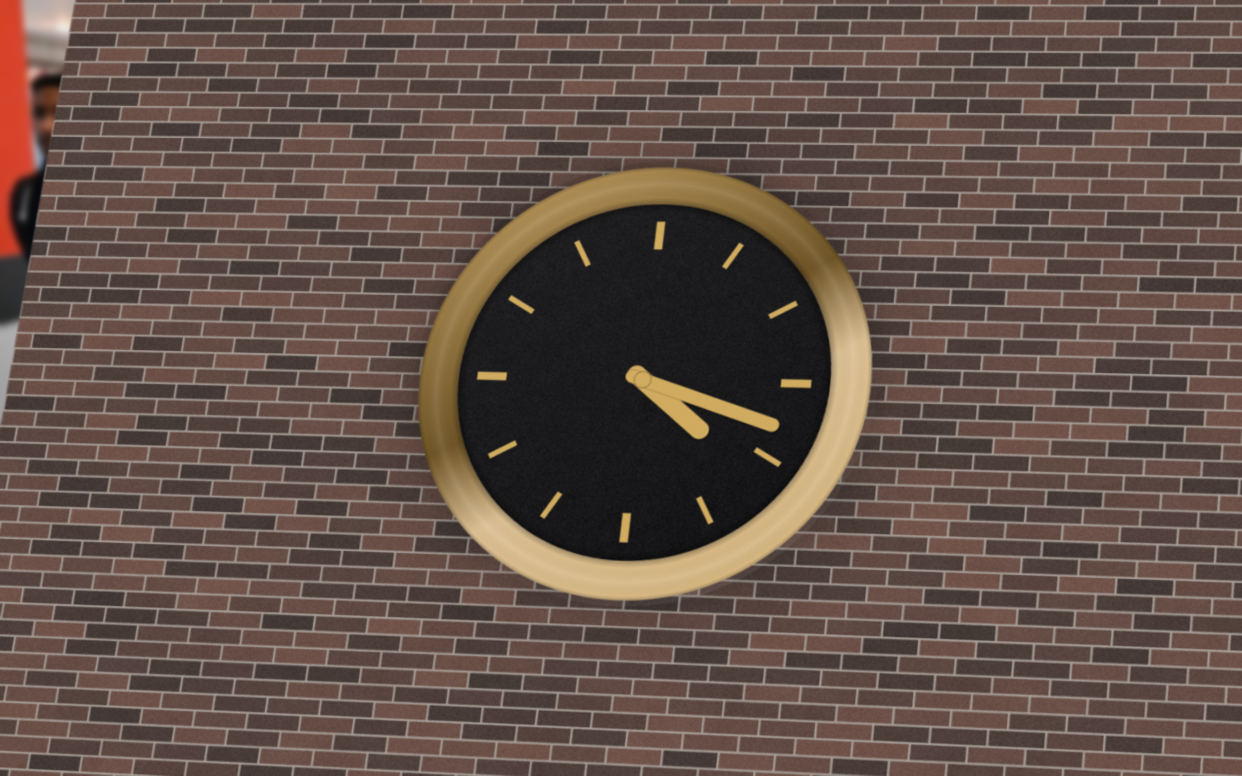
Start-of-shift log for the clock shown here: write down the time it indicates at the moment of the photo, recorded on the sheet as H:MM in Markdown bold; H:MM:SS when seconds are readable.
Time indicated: **4:18**
